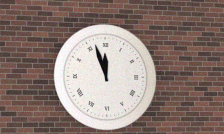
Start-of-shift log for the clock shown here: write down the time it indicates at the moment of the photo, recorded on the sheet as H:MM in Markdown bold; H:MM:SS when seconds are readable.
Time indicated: **11:57**
